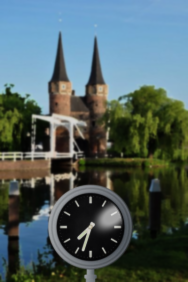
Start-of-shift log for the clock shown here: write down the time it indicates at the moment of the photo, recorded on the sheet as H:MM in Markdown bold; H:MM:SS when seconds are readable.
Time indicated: **7:33**
